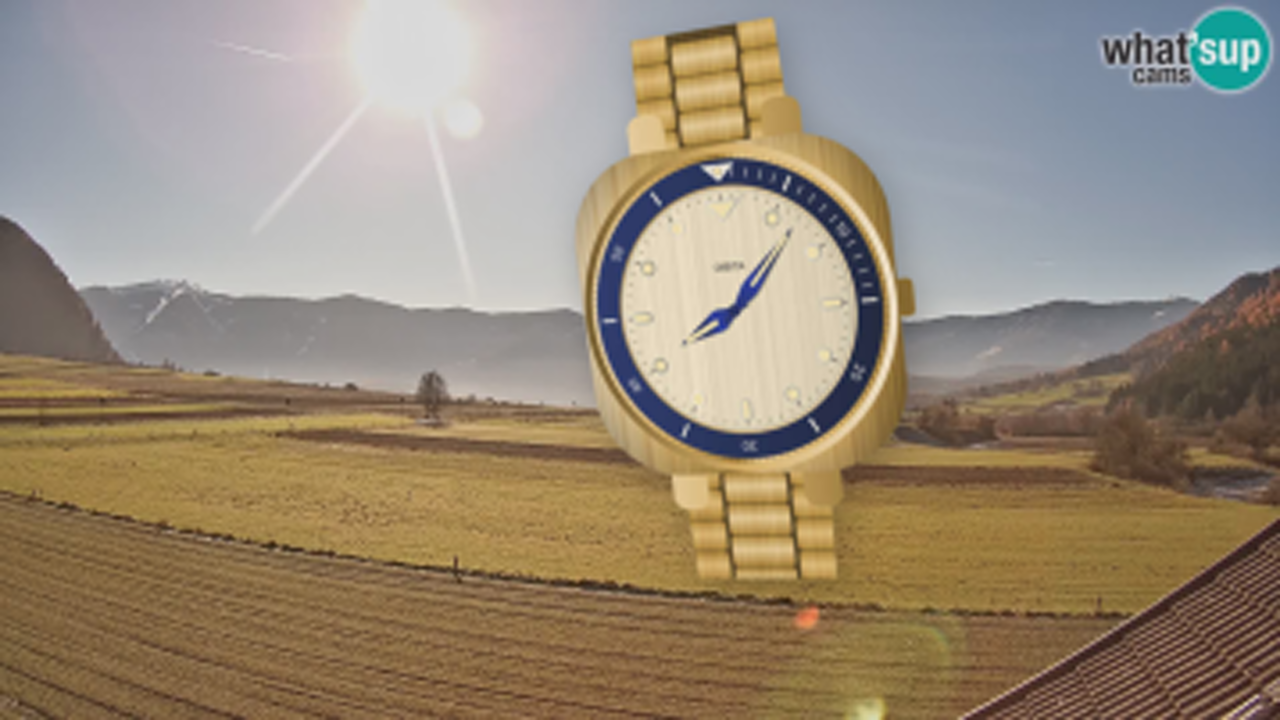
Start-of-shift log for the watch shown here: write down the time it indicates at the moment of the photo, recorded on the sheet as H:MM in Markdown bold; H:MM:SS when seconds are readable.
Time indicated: **8:07**
